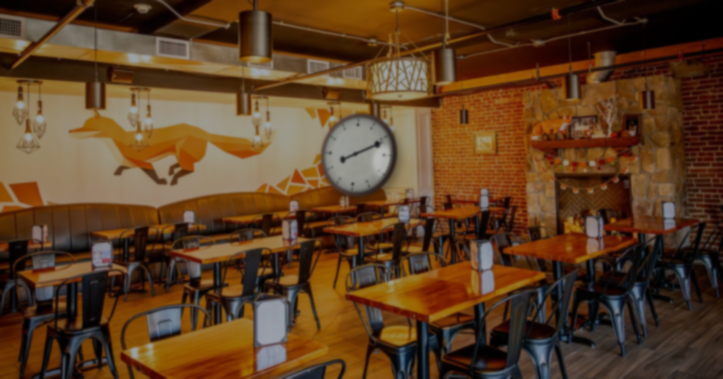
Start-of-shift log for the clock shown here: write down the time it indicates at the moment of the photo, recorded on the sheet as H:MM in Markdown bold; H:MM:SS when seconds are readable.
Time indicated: **8:11**
